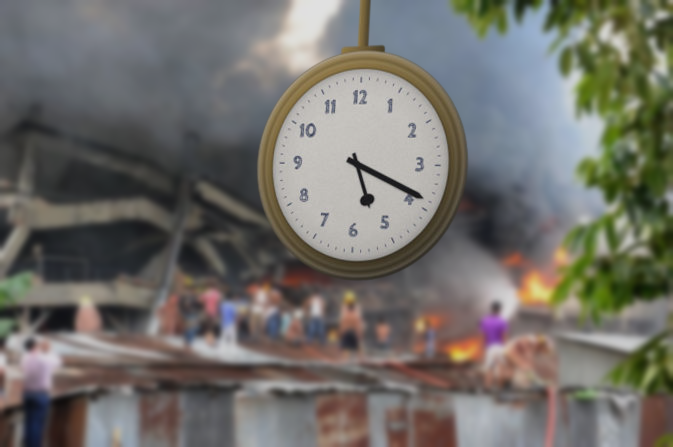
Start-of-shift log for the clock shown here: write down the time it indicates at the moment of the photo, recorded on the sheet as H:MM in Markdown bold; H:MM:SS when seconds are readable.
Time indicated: **5:19**
